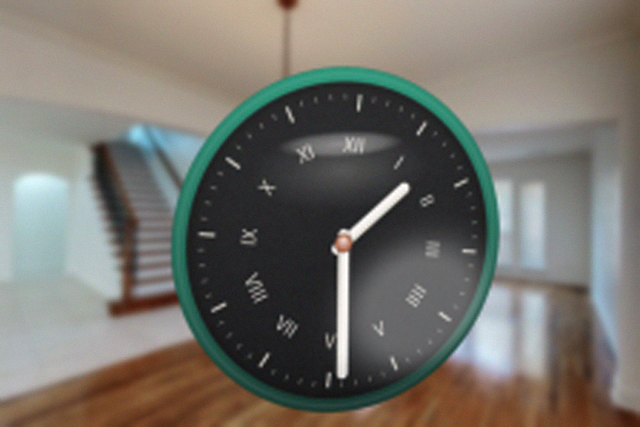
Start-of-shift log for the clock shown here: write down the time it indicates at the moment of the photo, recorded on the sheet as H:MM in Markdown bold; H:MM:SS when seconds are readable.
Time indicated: **1:29**
